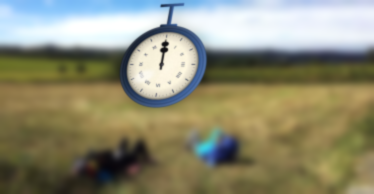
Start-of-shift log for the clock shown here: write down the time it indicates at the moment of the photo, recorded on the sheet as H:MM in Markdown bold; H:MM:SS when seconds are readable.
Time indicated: **12:00**
